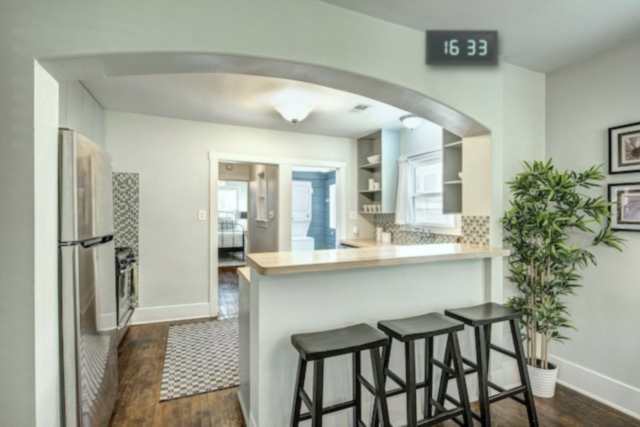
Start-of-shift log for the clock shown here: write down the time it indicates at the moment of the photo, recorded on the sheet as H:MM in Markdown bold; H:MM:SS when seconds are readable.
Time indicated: **16:33**
